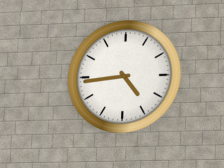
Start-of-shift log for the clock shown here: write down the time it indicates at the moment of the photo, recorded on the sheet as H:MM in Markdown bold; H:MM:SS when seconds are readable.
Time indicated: **4:44**
